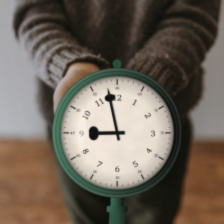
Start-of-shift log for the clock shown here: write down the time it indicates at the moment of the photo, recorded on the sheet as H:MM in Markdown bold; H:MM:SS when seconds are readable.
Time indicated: **8:58**
